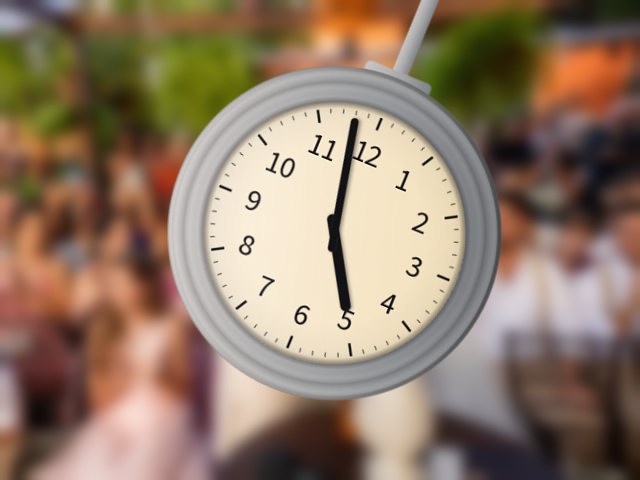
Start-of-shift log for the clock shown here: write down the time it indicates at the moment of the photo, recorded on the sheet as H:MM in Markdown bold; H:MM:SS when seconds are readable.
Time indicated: **4:58**
